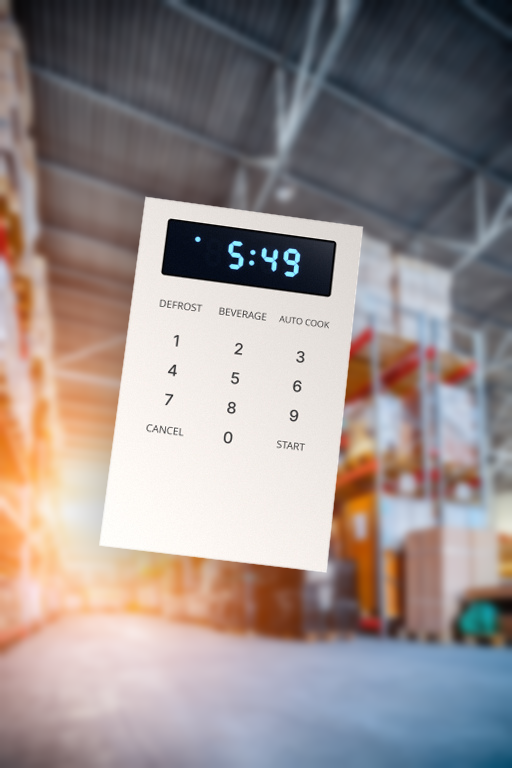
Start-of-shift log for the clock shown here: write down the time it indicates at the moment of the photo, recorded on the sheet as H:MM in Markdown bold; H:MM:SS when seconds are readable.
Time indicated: **5:49**
